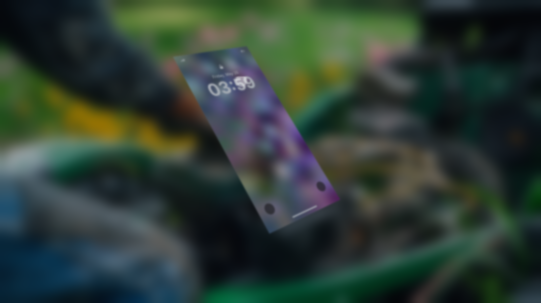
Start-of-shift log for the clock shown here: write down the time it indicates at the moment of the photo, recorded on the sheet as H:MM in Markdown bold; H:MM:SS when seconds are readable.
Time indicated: **3:59**
